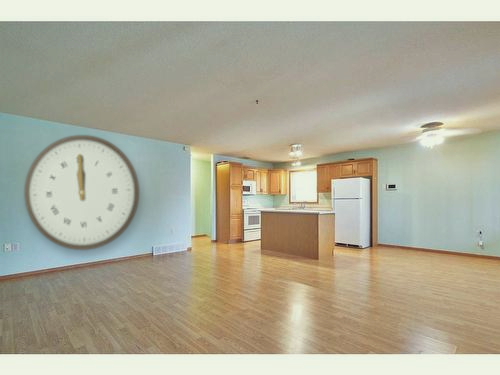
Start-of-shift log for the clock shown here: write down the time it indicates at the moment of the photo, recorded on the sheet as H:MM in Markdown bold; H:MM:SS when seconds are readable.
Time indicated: **12:00**
